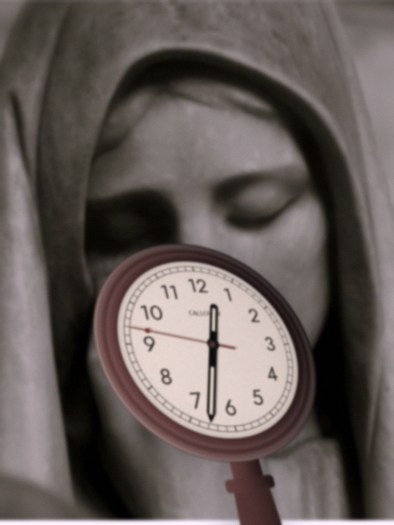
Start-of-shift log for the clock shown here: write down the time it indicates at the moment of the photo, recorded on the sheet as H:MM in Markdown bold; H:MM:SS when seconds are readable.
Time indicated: **12:32:47**
